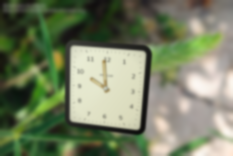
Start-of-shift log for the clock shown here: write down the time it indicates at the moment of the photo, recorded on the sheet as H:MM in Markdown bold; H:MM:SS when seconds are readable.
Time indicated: **9:59**
